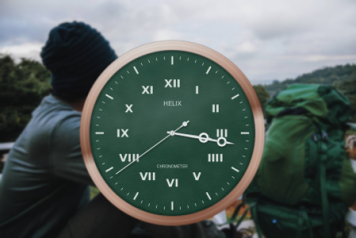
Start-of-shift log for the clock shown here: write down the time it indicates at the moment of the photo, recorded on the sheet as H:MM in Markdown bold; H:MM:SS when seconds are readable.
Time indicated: **3:16:39**
